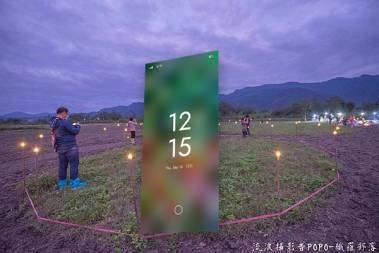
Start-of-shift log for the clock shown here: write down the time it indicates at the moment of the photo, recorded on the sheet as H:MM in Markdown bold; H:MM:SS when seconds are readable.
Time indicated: **12:15**
